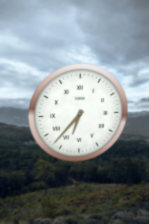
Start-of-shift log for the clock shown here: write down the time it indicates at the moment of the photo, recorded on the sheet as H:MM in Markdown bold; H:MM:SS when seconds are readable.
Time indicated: **6:37**
